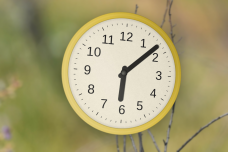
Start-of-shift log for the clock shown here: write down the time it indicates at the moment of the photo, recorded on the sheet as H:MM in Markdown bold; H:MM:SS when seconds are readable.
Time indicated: **6:08**
